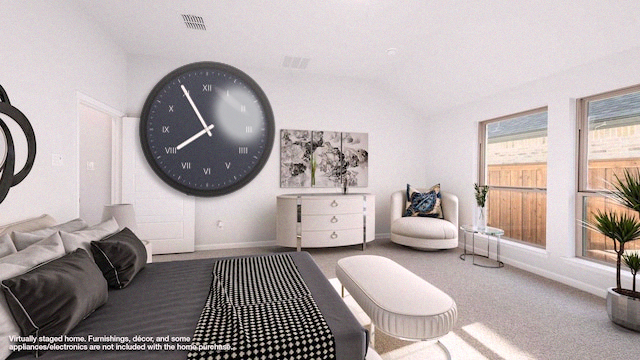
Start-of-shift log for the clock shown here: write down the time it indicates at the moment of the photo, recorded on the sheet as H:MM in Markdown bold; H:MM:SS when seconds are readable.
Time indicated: **7:55**
